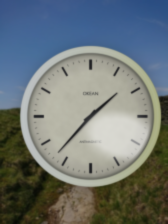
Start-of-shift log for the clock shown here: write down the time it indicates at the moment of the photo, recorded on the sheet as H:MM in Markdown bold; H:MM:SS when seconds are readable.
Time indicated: **1:37**
